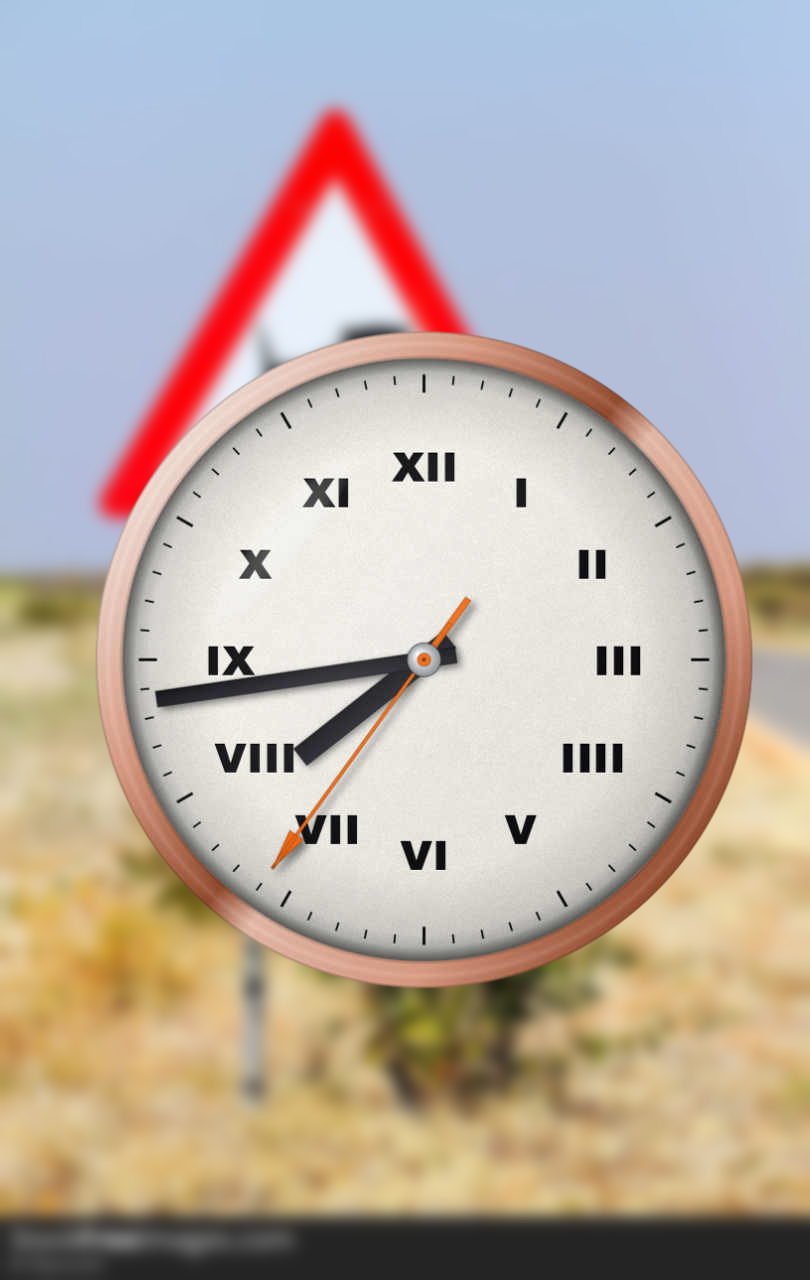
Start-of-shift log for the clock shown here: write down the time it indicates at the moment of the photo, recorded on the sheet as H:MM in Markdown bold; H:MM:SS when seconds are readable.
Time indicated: **7:43:36**
